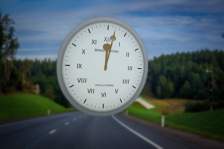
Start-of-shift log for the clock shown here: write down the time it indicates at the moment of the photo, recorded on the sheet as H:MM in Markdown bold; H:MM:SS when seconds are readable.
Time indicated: **12:02**
